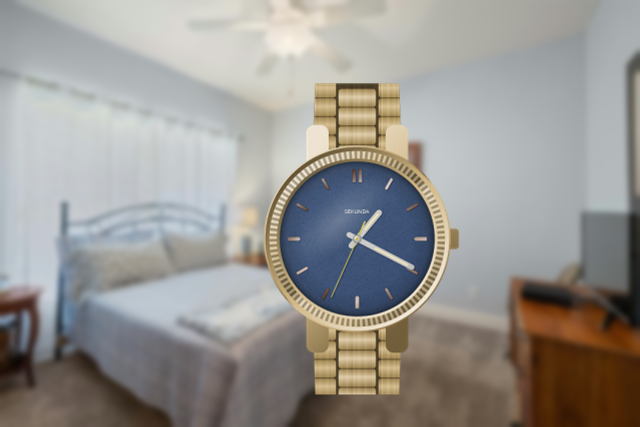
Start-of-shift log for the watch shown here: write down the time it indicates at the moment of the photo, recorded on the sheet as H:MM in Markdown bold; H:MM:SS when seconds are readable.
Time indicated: **1:19:34**
